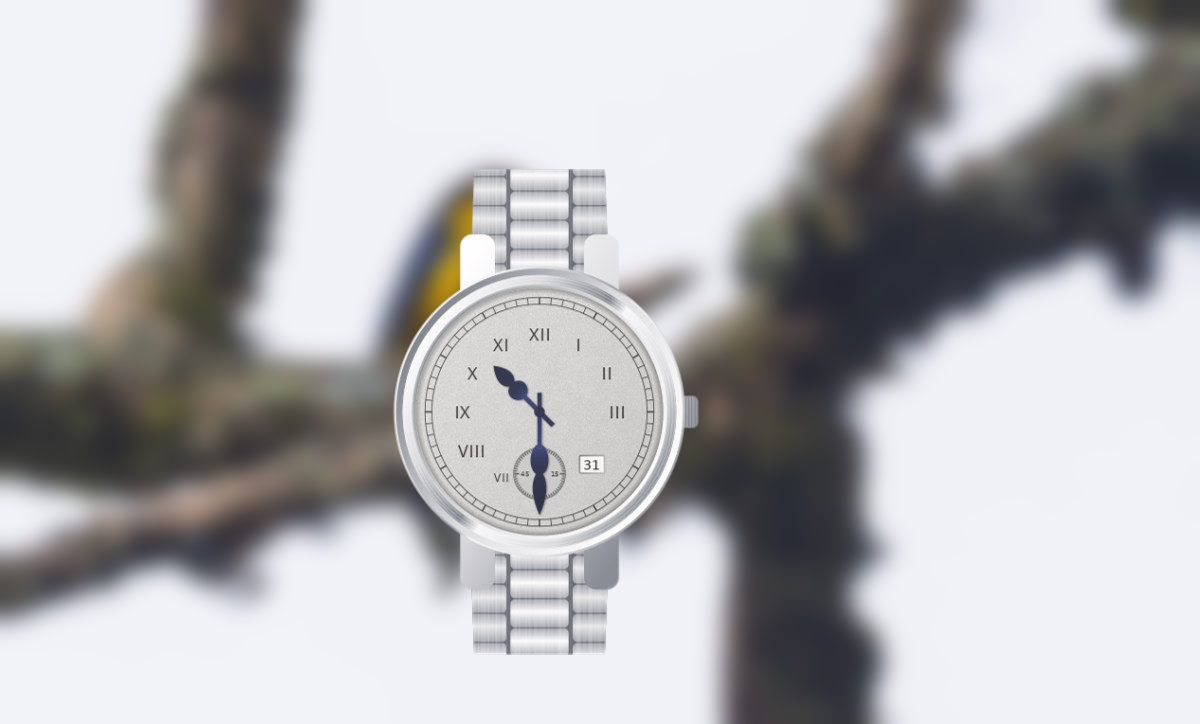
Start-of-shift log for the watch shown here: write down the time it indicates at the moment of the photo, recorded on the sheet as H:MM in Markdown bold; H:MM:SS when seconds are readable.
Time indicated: **10:30**
